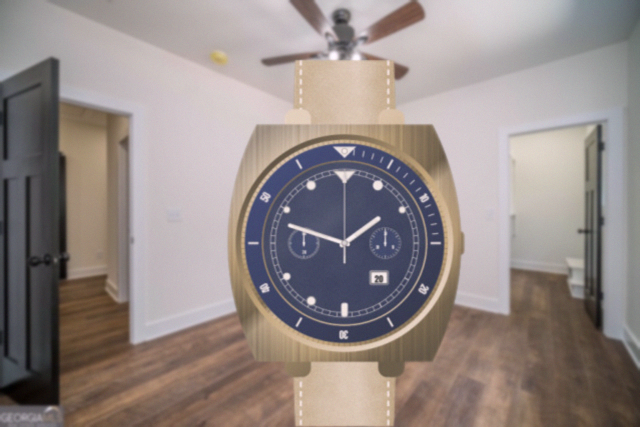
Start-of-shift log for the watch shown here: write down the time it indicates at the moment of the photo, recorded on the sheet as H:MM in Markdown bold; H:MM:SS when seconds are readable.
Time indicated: **1:48**
